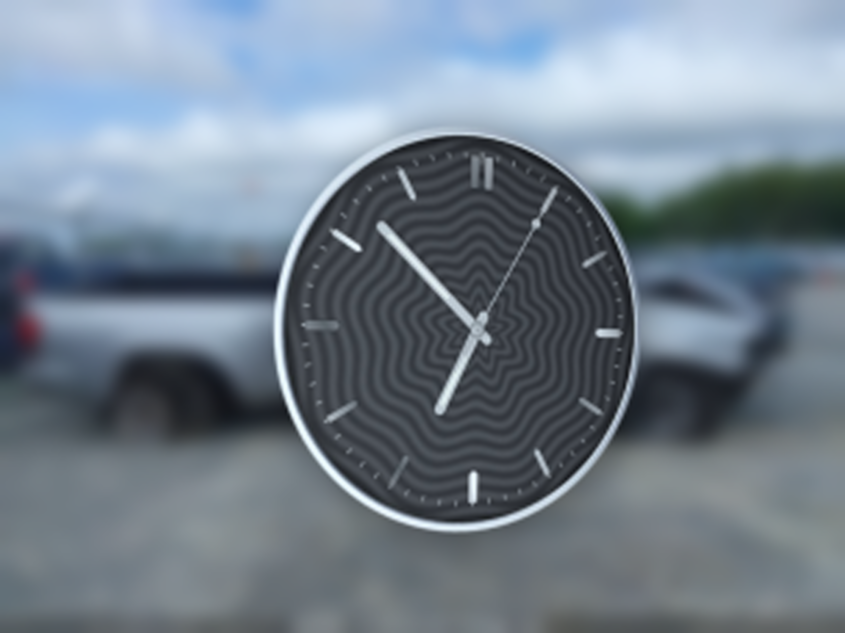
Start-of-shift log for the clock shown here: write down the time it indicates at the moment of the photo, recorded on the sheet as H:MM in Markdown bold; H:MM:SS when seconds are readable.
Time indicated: **6:52:05**
